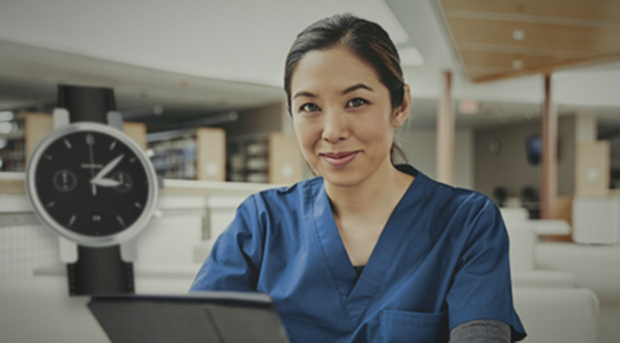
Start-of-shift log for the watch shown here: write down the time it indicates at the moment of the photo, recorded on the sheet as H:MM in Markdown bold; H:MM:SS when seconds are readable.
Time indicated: **3:08**
